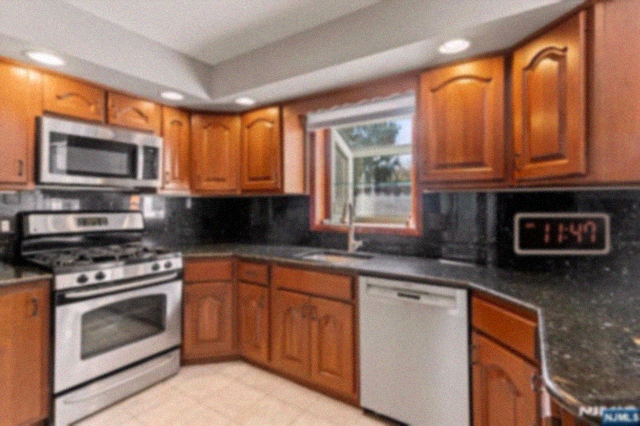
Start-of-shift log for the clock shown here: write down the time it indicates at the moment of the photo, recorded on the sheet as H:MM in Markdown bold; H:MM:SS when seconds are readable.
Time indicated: **11:47**
